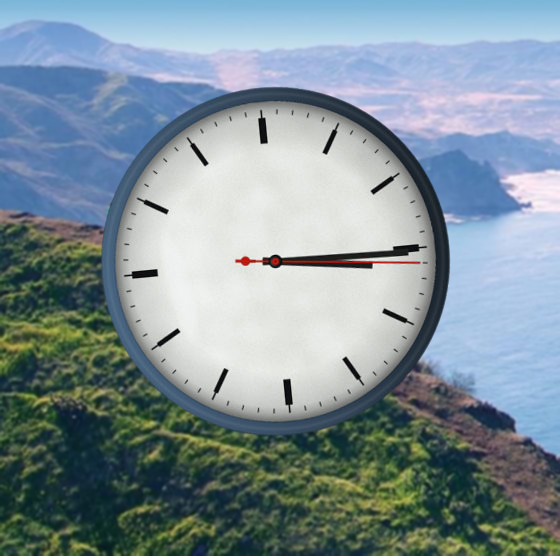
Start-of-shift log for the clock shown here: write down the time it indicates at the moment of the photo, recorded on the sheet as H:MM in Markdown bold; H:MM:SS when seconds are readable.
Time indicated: **3:15:16**
